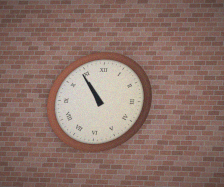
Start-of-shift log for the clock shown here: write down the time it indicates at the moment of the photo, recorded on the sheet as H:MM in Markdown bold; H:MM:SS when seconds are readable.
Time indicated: **10:54**
